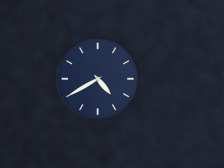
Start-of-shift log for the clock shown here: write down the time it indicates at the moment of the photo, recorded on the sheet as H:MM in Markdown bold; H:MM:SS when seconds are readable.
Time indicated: **4:40**
